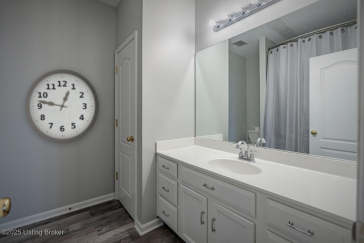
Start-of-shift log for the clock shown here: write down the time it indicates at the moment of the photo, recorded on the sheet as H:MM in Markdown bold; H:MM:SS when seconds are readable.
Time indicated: **12:47**
